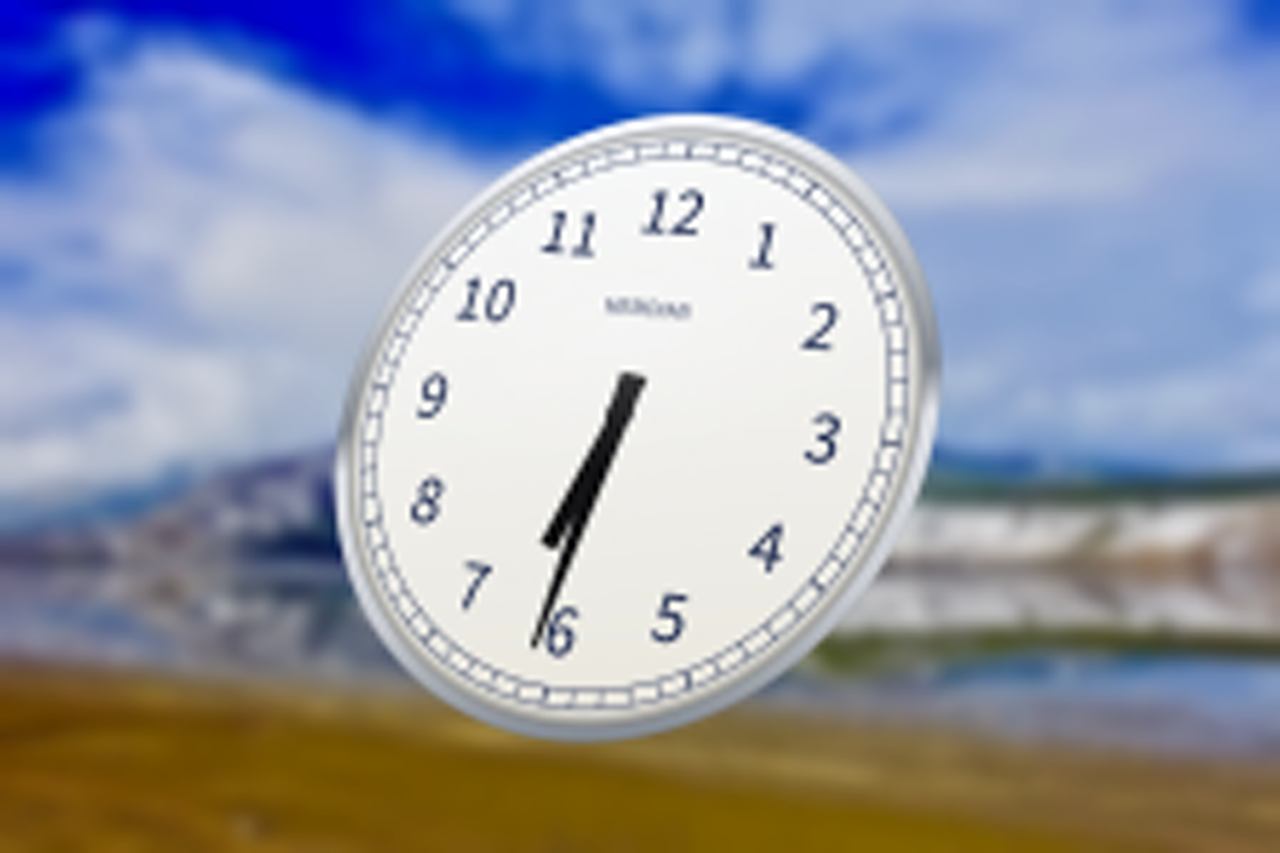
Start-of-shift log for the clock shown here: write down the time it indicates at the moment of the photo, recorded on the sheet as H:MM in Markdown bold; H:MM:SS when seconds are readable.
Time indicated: **6:31**
